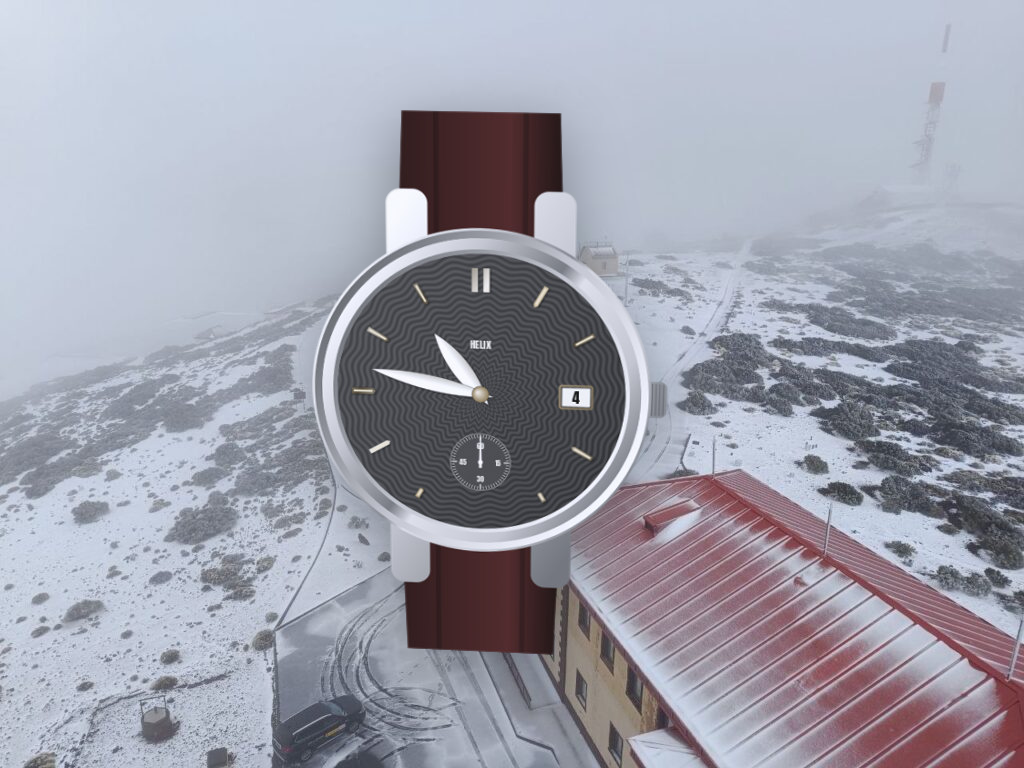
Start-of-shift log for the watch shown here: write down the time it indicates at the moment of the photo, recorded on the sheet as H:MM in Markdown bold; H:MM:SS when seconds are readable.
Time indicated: **10:47**
